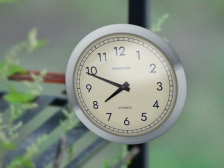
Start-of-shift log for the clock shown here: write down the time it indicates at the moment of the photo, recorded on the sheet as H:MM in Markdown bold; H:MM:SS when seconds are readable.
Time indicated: **7:49**
